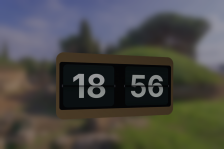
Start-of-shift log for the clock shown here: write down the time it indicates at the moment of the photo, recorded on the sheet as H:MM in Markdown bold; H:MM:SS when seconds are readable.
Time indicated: **18:56**
